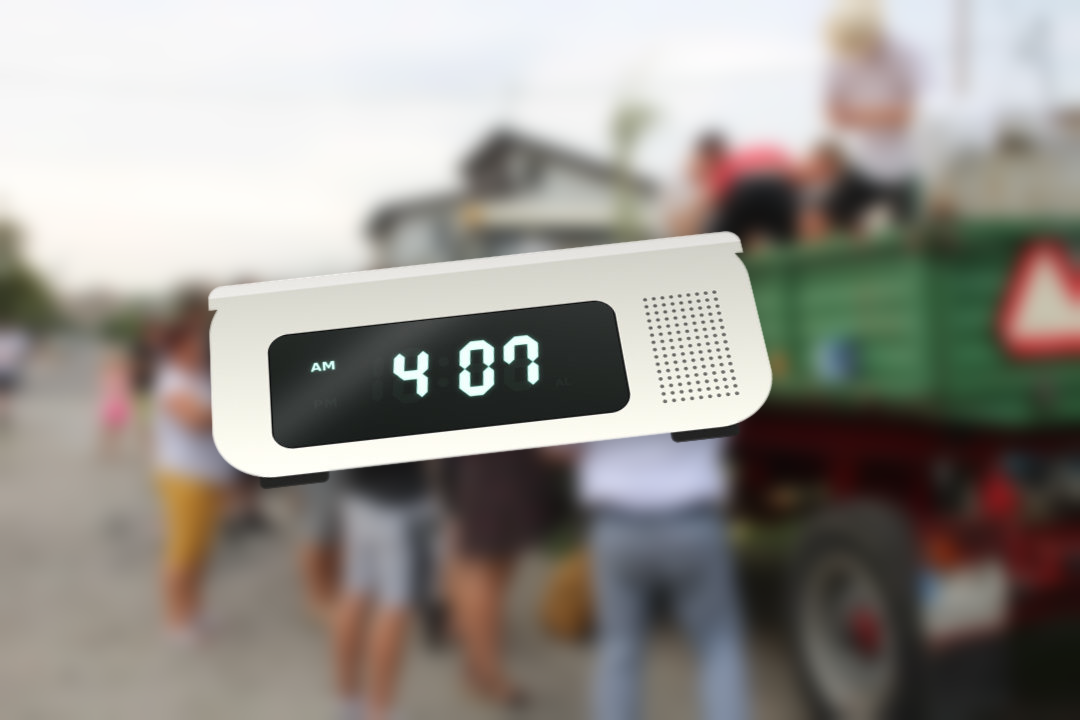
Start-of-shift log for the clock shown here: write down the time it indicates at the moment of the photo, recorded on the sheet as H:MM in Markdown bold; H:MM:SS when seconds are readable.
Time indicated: **4:07**
